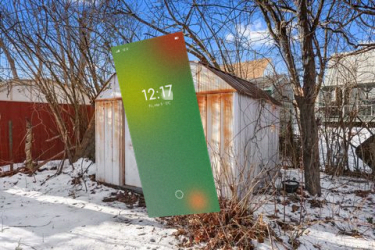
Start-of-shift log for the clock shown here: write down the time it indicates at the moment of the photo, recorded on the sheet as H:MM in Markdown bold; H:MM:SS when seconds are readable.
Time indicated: **12:17**
